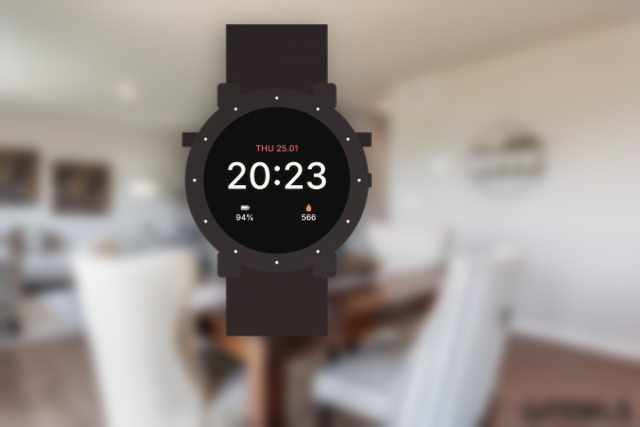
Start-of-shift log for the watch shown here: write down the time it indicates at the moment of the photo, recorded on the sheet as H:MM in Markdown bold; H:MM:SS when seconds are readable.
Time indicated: **20:23**
